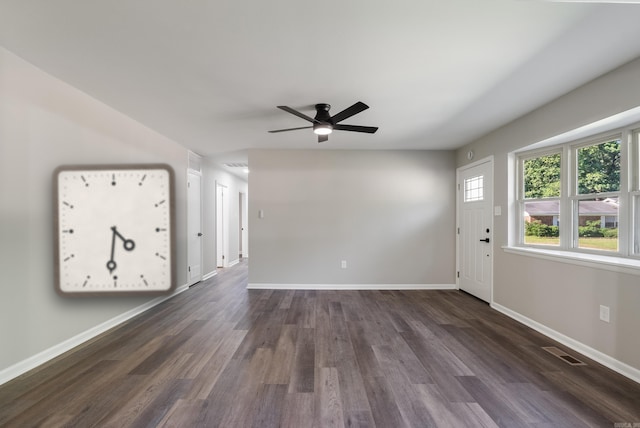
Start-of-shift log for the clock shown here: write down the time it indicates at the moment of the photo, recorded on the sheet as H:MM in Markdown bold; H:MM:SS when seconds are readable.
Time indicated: **4:31**
